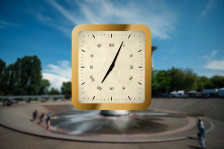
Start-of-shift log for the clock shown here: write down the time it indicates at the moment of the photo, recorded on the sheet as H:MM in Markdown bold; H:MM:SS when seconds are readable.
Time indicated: **7:04**
